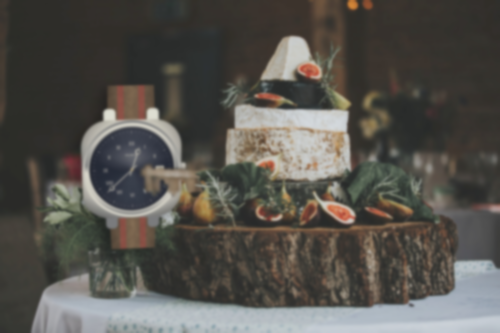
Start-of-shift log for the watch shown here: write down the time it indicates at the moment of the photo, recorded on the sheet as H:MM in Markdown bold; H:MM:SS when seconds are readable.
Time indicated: **12:38**
